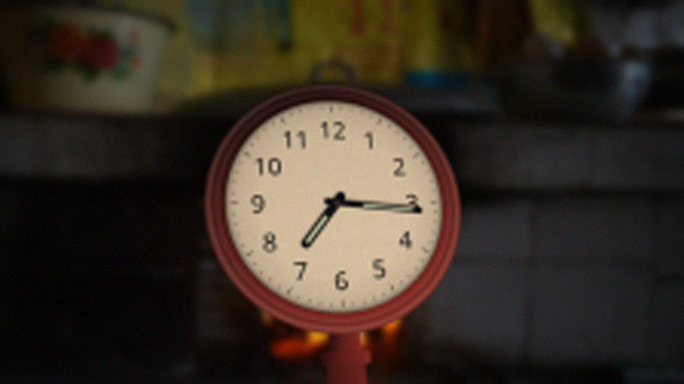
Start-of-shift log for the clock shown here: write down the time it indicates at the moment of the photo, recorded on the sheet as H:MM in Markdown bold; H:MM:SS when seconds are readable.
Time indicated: **7:16**
